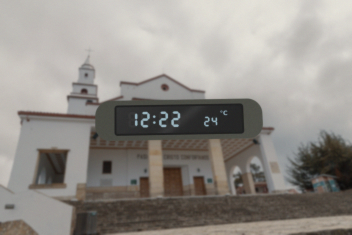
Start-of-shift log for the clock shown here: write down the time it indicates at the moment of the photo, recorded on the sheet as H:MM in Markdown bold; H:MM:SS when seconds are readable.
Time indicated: **12:22**
